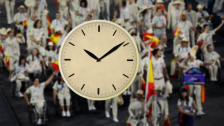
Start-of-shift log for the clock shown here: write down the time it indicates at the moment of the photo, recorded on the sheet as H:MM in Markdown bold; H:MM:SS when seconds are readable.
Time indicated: **10:09**
